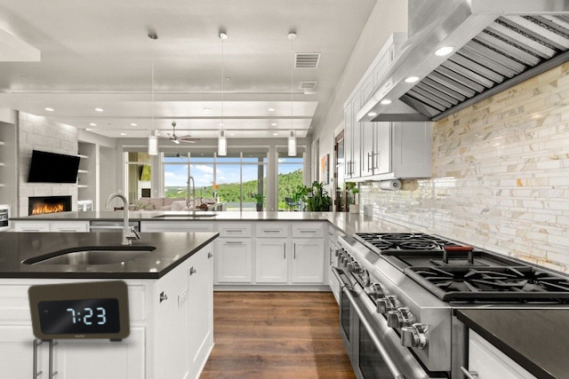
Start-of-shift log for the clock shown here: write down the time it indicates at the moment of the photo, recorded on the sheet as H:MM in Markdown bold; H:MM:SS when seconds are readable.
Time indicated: **7:23**
